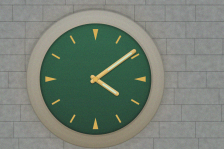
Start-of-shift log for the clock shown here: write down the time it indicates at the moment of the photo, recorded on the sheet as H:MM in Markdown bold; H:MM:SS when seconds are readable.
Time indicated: **4:09**
